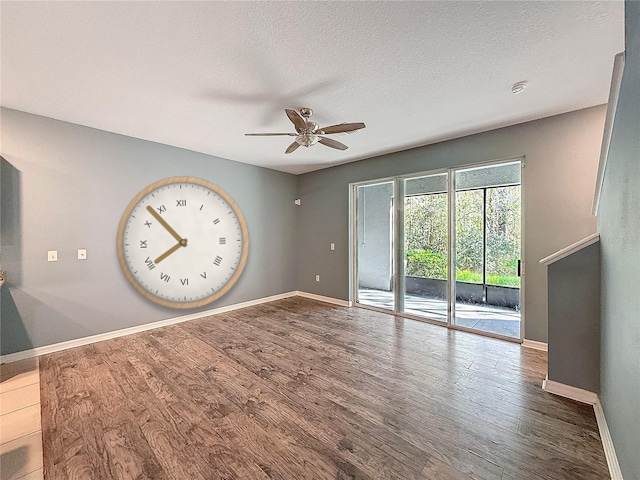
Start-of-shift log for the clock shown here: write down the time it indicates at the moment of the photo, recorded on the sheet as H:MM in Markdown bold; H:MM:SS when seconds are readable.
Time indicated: **7:53**
